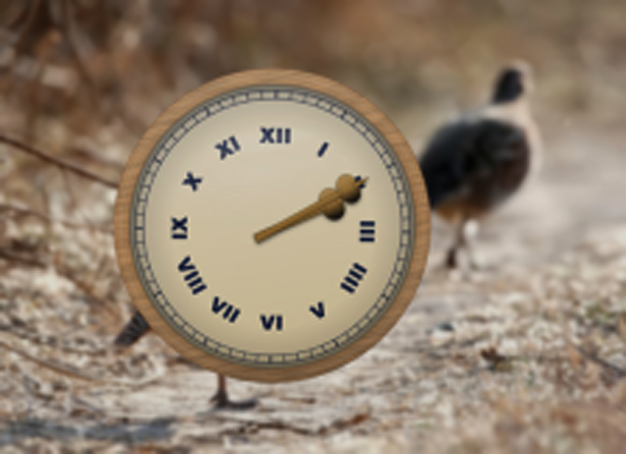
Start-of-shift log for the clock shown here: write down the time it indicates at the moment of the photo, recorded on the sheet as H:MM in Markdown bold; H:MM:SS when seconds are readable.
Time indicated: **2:10**
